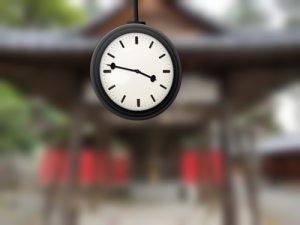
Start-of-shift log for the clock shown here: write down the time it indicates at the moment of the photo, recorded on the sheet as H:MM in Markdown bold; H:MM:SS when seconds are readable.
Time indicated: **3:47**
